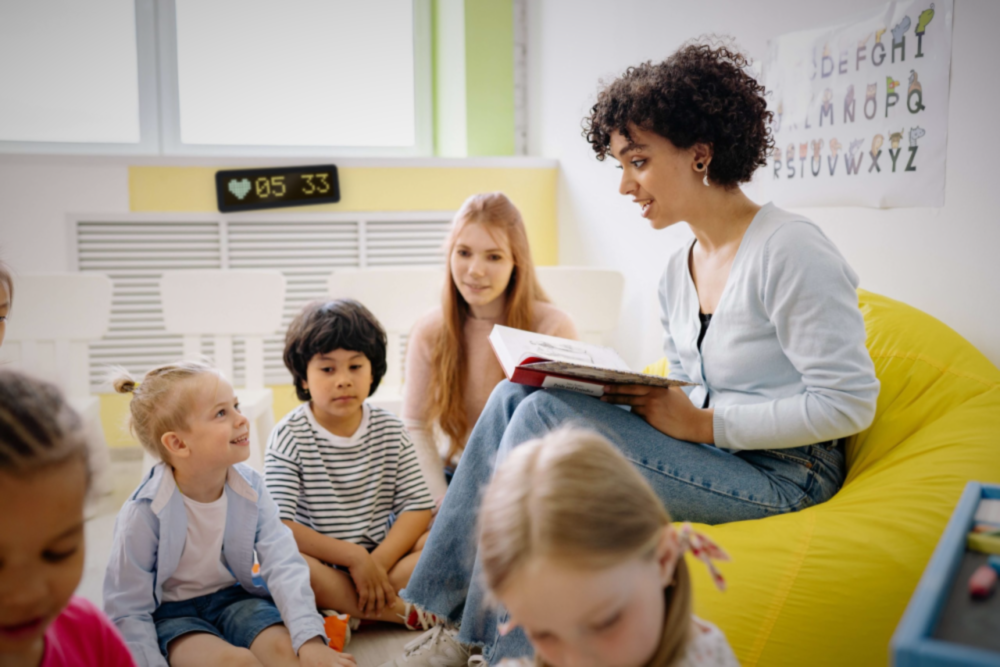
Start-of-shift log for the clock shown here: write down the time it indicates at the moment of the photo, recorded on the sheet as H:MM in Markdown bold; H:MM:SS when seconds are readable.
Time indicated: **5:33**
